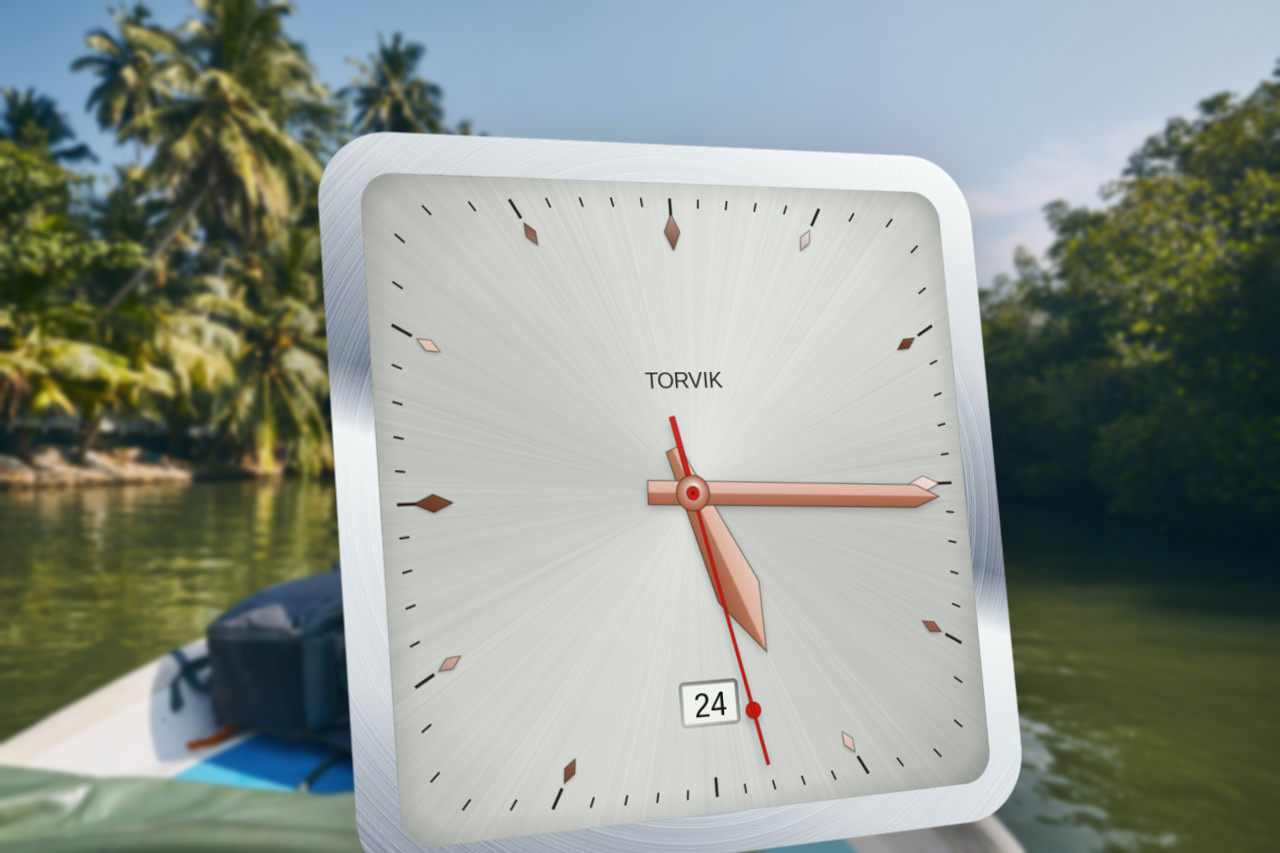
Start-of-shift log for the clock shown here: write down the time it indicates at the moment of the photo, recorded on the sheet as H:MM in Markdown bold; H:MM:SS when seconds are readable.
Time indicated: **5:15:28**
